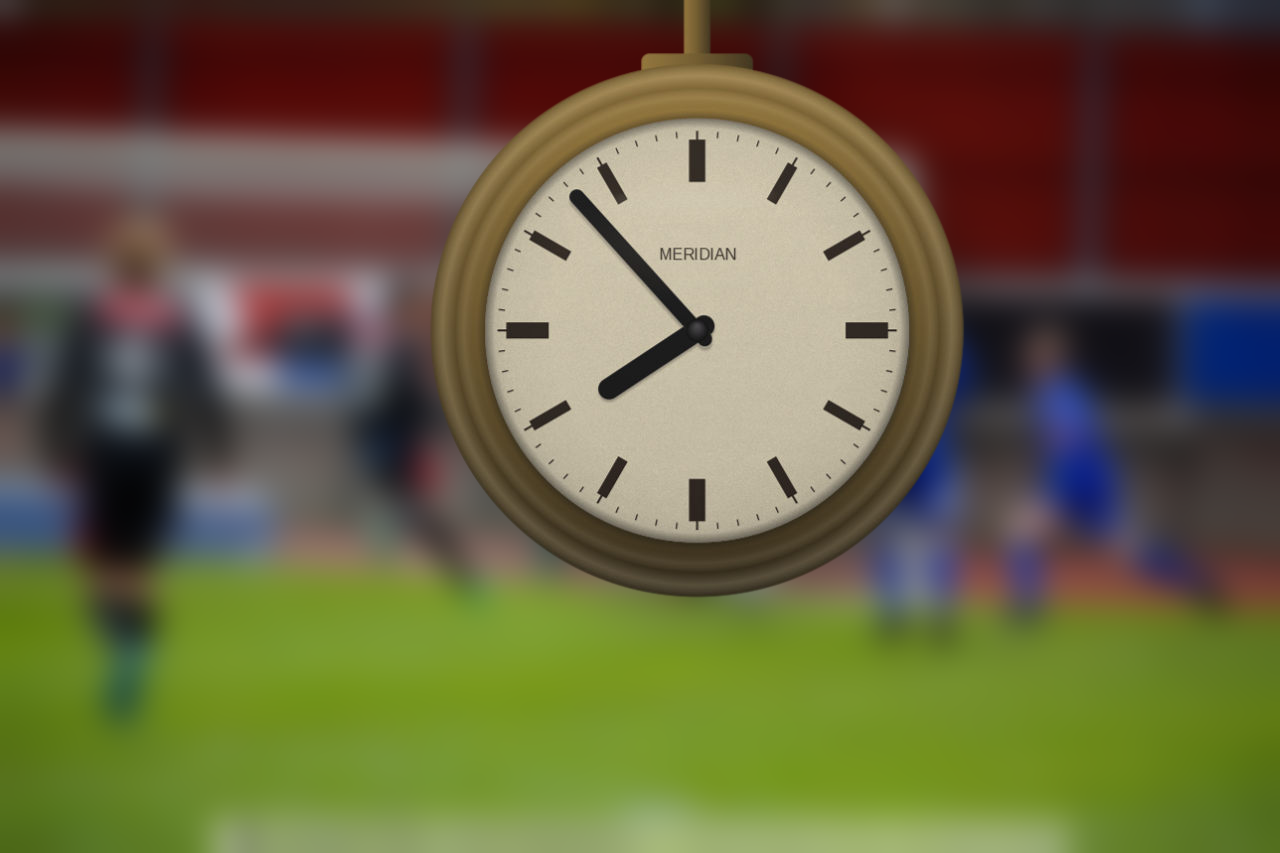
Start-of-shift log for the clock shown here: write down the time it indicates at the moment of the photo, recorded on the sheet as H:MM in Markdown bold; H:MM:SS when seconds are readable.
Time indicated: **7:53**
